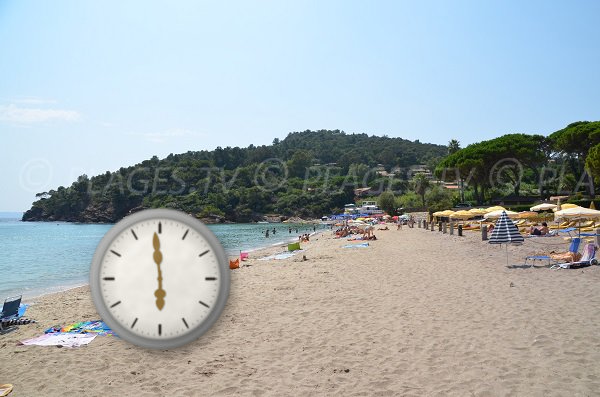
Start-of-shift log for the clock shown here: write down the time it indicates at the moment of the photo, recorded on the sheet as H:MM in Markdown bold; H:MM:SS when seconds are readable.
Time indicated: **5:59**
